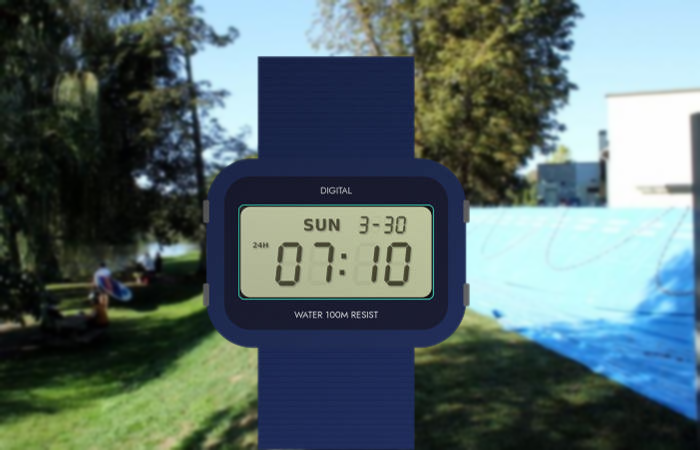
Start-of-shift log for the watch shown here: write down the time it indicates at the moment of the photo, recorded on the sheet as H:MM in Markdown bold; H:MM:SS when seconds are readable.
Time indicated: **7:10**
